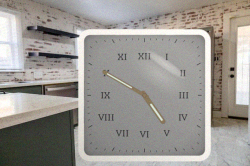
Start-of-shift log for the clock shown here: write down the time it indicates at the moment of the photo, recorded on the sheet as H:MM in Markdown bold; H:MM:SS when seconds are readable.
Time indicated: **4:50**
